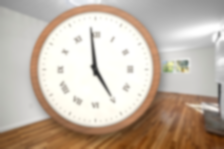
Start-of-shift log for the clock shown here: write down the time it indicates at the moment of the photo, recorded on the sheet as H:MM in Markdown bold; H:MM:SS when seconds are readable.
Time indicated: **4:59**
